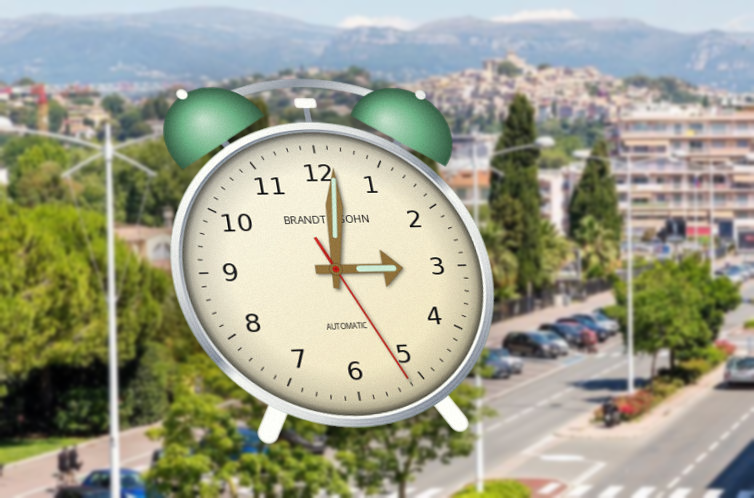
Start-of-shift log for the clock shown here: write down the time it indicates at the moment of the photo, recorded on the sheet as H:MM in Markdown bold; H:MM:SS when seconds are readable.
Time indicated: **3:01:26**
